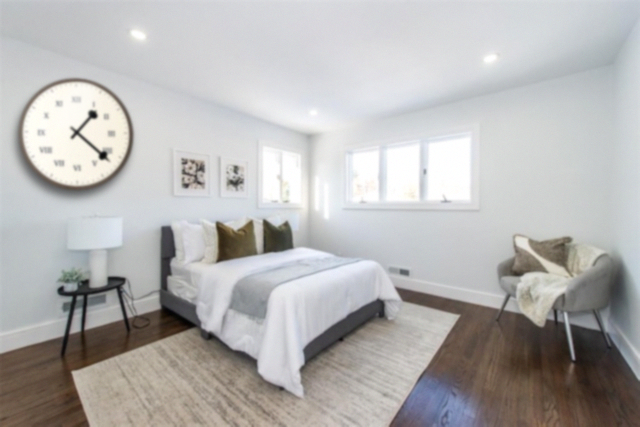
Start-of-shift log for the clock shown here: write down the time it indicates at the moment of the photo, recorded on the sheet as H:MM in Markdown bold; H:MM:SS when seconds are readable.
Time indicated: **1:22**
